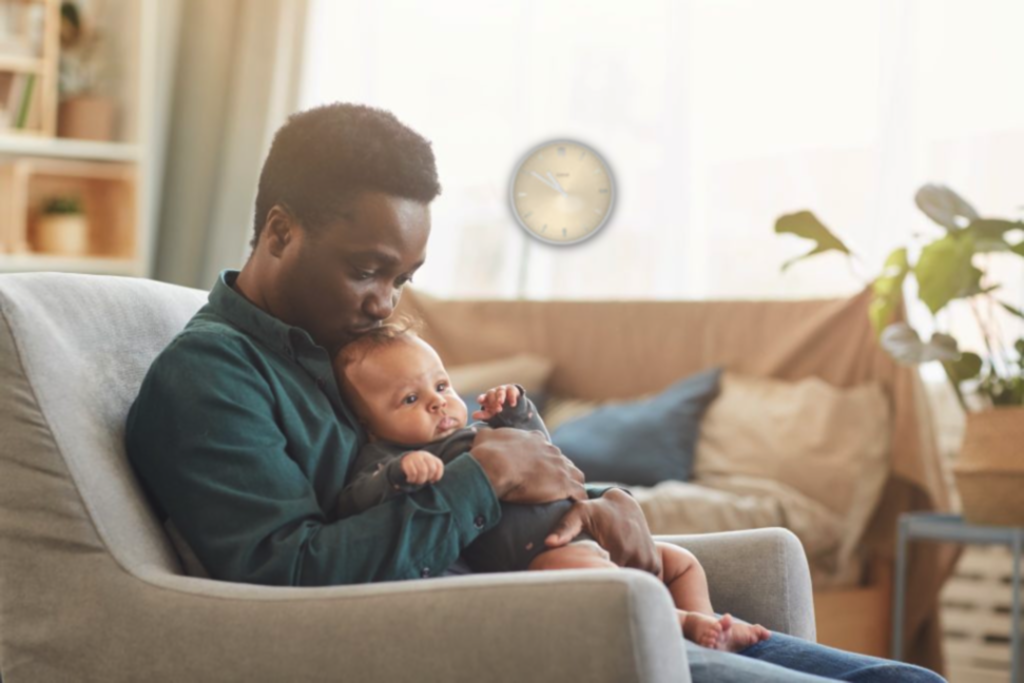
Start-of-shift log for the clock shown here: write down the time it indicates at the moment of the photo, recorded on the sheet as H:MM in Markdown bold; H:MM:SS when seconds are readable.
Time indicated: **10:51**
